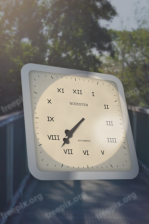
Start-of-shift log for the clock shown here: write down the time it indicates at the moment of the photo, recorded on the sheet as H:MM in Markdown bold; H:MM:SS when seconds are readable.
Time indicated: **7:37**
